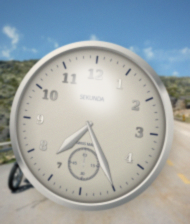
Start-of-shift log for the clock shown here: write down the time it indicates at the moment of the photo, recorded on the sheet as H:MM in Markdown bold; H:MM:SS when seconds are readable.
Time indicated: **7:25**
